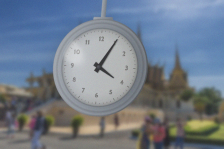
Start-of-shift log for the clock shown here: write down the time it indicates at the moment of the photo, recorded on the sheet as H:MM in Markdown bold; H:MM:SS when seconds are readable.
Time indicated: **4:05**
